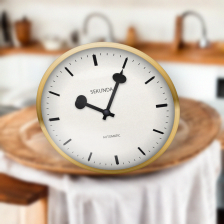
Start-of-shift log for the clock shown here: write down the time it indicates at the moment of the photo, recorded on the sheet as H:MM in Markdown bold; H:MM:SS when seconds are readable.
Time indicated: **10:05**
